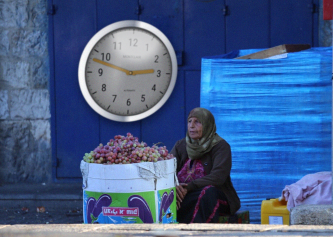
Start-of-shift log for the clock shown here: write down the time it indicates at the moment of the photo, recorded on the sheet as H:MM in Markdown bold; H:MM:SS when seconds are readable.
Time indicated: **2:48**
